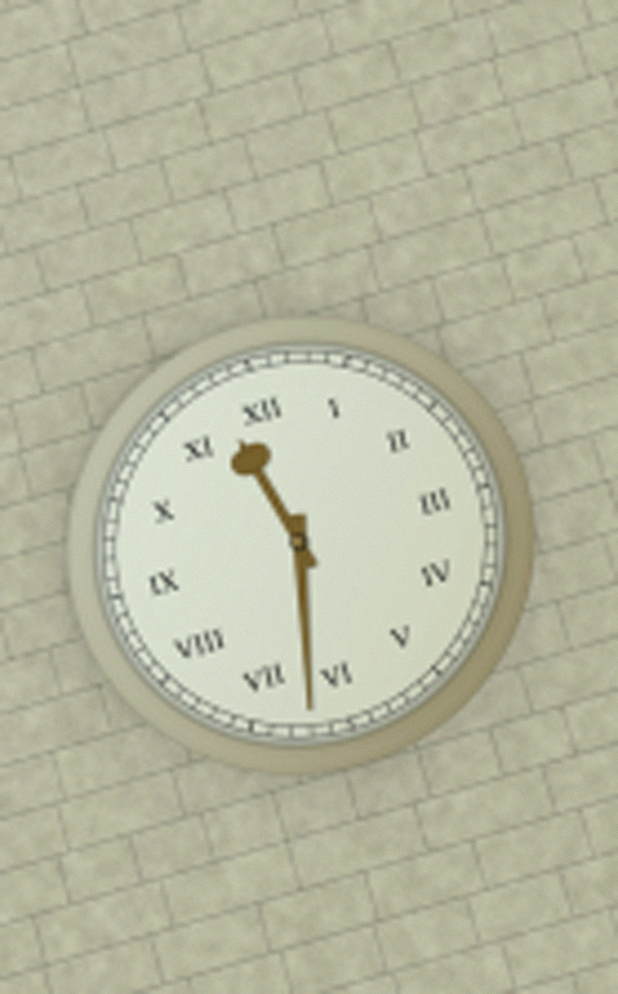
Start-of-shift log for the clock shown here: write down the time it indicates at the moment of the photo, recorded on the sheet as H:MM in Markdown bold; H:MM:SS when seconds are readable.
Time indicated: **11:32**
